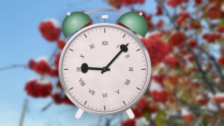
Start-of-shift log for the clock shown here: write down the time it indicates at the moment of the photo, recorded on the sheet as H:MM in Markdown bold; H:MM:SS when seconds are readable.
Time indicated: **9:07**
